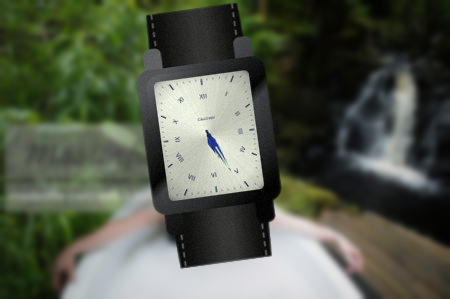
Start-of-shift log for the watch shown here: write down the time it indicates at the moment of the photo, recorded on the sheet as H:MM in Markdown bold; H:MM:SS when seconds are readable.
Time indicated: **5:26**
